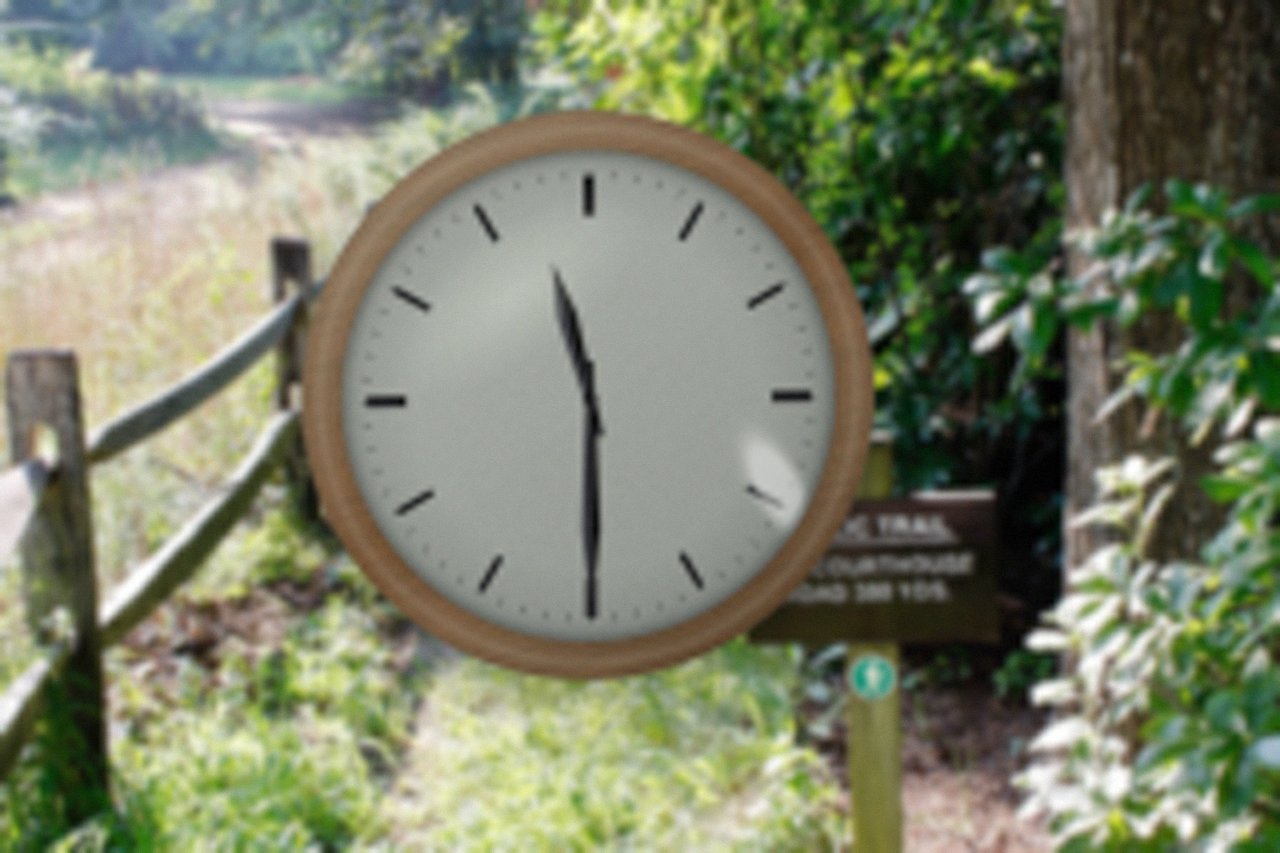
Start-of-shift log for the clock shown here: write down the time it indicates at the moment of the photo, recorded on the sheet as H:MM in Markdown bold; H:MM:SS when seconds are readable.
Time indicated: **11:30**
